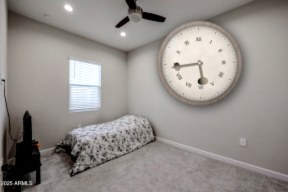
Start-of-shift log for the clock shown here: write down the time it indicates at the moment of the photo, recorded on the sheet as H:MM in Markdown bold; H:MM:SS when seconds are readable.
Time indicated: **5:44**
